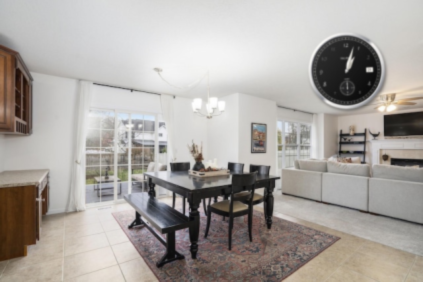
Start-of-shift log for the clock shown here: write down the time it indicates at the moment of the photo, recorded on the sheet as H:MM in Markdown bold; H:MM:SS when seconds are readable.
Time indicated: **1:03**
